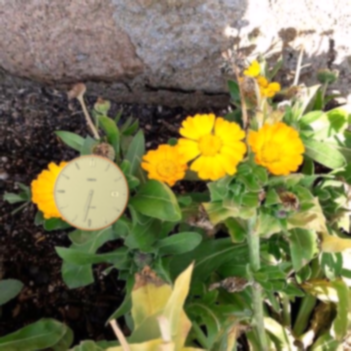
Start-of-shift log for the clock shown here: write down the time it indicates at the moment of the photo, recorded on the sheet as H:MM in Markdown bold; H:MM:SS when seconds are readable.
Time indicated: **6:32**
